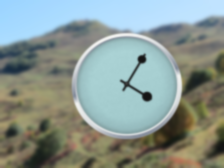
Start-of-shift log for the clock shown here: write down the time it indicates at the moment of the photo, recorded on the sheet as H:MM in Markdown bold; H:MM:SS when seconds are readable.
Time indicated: **4:05**
